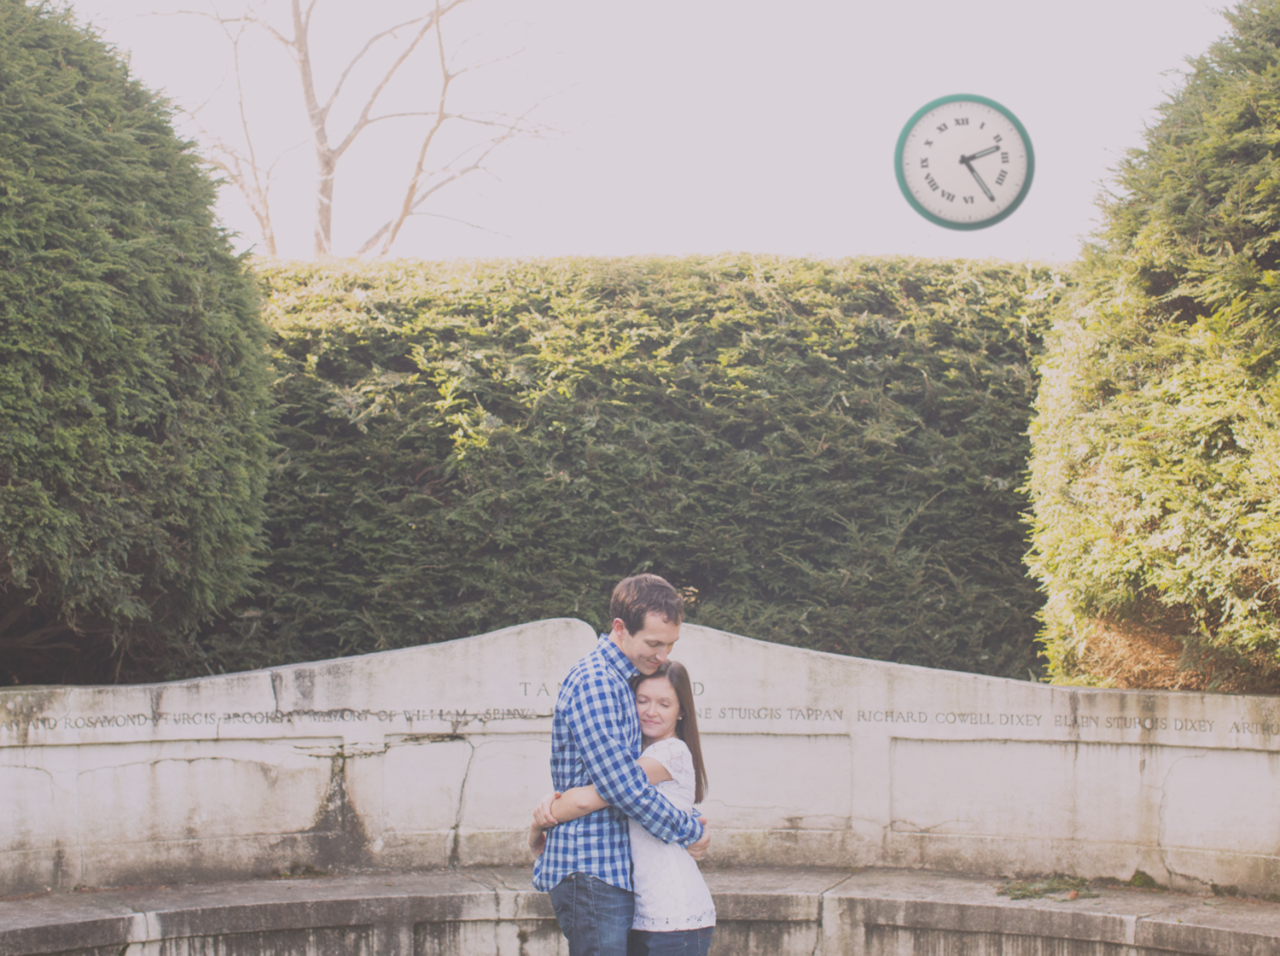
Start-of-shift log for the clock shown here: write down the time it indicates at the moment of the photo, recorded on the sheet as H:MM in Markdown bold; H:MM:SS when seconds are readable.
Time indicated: **2:25**
